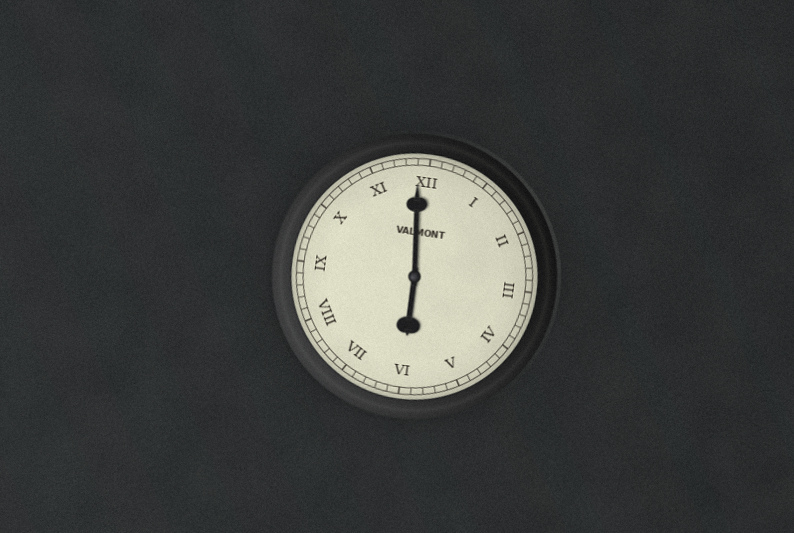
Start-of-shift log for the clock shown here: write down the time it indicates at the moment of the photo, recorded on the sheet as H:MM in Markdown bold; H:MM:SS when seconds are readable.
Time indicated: **5:59**
